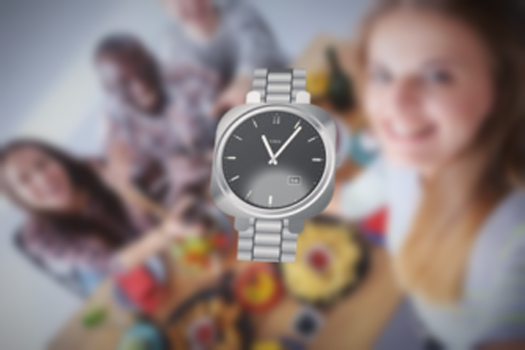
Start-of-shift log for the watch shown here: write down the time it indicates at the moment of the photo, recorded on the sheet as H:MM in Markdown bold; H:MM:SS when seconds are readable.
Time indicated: **11:06**
